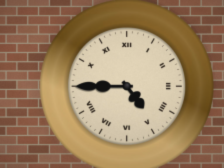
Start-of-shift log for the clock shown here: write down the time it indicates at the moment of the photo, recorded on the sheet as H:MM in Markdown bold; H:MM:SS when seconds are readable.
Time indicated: **4:45**
